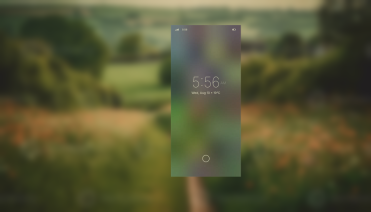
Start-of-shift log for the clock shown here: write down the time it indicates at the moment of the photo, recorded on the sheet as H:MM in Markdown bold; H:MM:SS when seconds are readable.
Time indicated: **5:56**
